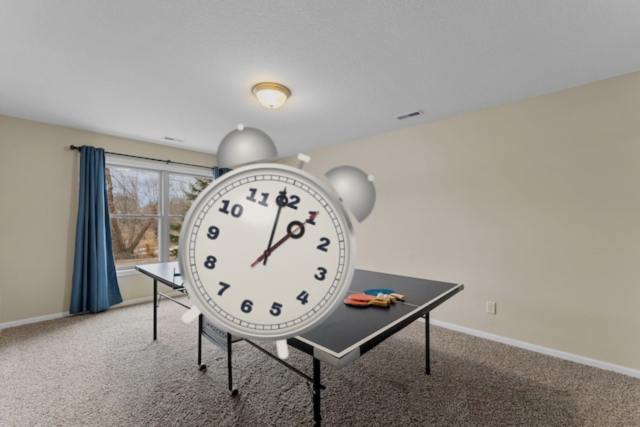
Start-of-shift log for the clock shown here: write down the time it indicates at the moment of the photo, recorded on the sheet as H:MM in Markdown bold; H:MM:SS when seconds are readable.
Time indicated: **12:59:05**
